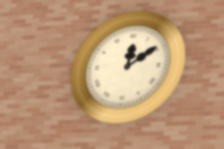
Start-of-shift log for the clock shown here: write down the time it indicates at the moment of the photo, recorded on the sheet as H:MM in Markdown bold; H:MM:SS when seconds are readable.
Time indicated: **12:09**
